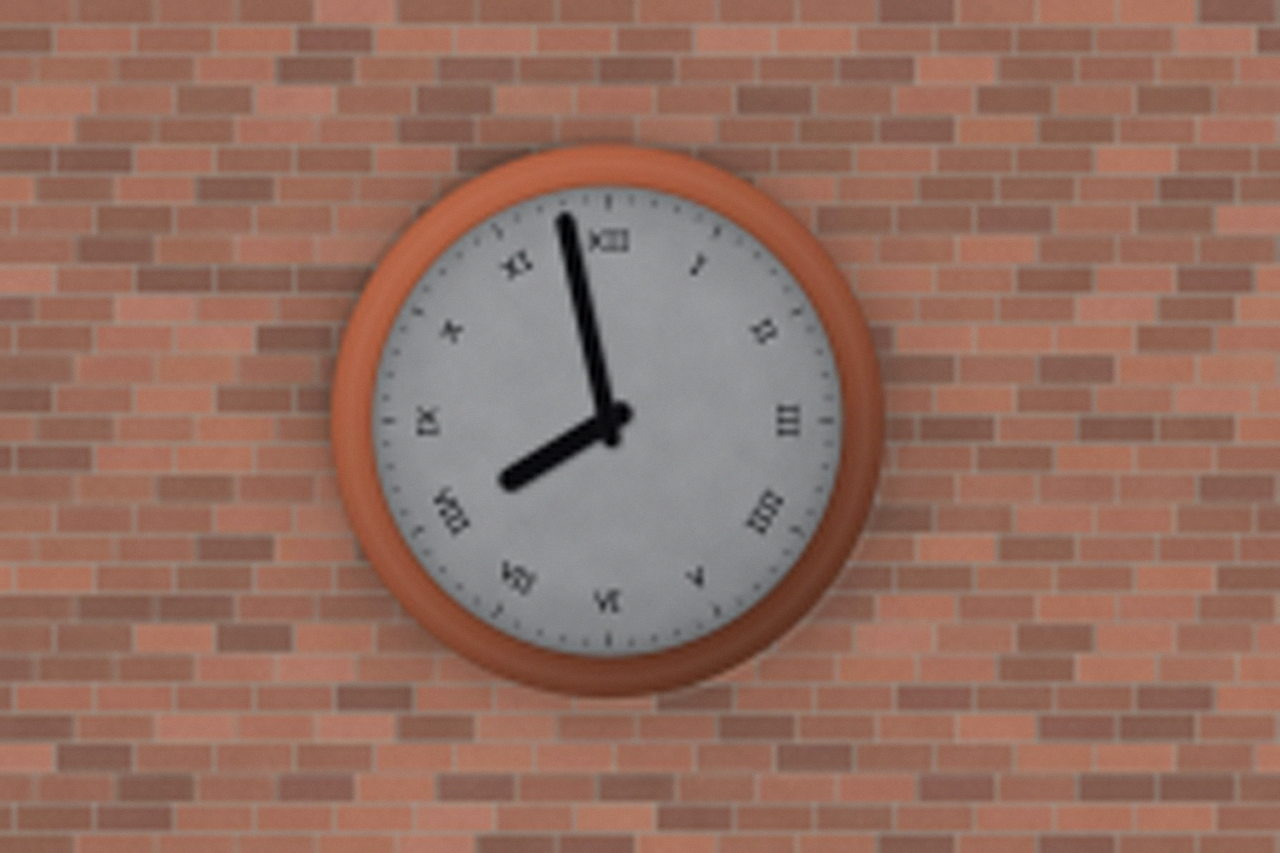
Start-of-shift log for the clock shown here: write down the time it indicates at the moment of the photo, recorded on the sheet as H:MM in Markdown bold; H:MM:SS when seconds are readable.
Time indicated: **7:58**
